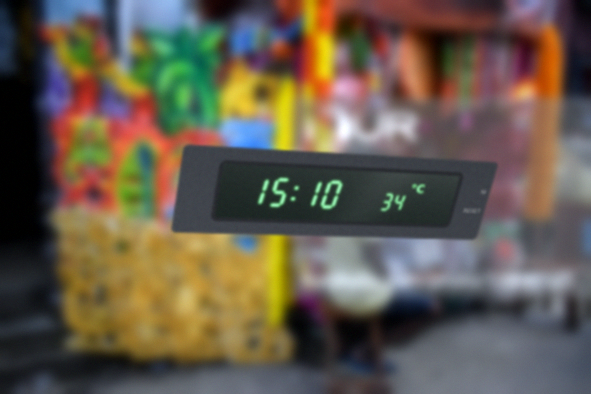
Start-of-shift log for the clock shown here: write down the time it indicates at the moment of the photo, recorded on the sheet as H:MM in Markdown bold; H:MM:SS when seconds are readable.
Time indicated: **15:10**
